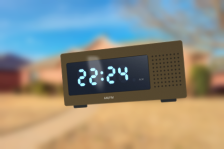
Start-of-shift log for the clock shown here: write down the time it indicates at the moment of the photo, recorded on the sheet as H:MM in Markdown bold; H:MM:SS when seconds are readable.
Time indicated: **22:24**
